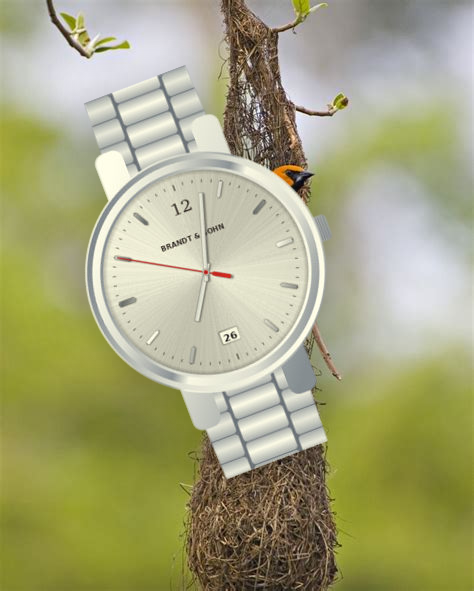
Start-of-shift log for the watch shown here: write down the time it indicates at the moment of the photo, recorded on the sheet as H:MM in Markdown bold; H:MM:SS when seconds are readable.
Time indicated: **7:02:50**
